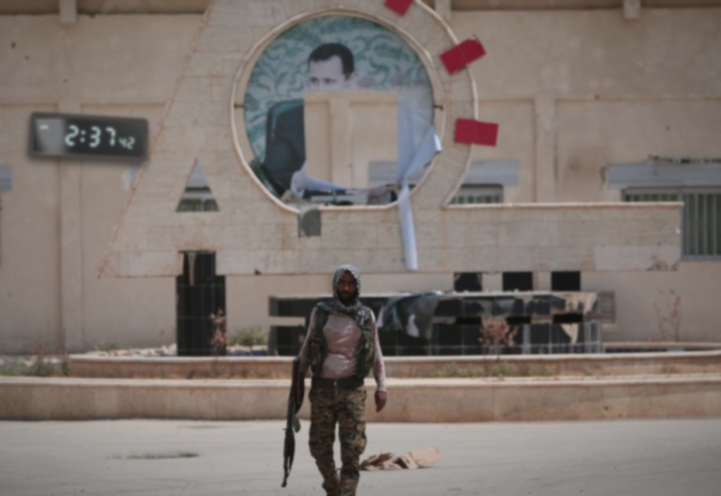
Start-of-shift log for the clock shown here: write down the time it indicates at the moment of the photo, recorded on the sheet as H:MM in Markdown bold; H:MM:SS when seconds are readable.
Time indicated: **2:37**
